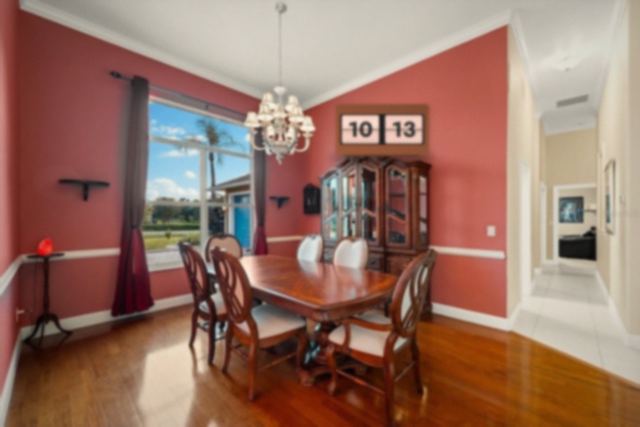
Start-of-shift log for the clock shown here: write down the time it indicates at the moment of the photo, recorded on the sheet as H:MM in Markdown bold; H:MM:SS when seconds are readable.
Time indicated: **10:13**
